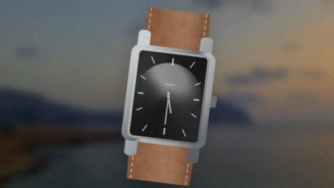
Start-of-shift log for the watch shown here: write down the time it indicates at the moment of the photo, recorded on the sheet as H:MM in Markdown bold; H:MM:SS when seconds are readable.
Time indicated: **5:30**
